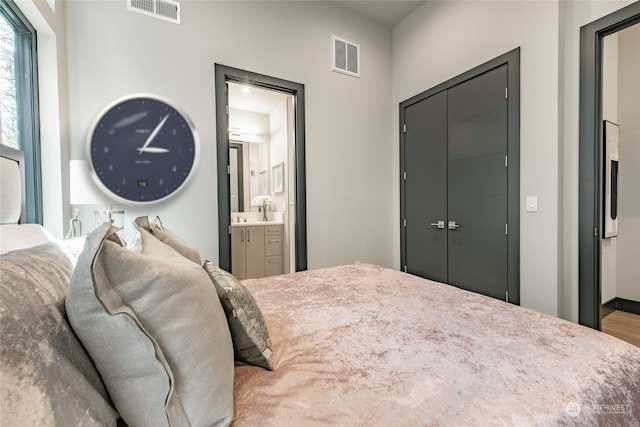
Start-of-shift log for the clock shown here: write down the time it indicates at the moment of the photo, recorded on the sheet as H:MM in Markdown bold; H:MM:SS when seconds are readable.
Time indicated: **3:06**
